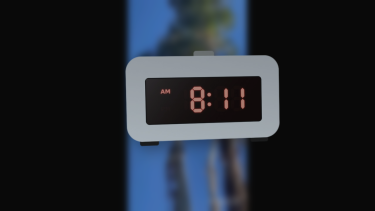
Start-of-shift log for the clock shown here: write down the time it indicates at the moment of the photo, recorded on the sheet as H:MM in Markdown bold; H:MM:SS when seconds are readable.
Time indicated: **8:11**
